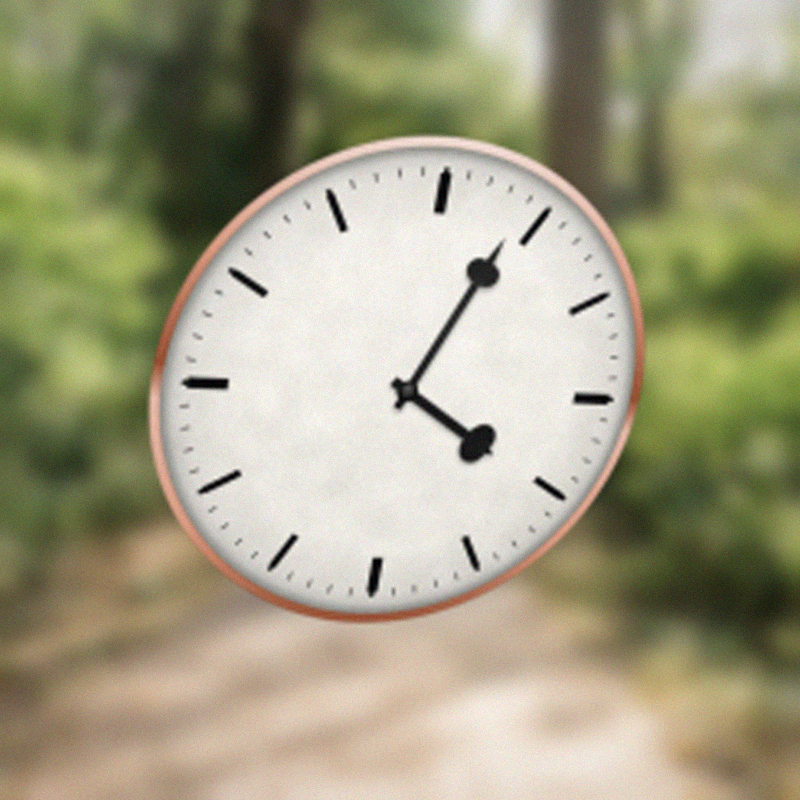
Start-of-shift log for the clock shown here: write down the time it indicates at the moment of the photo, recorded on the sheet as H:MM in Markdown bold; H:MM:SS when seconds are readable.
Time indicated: **4:04**
